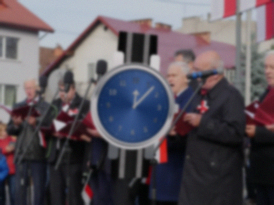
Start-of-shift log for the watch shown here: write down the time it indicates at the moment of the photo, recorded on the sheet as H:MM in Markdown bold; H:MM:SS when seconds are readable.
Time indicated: **12:07**
